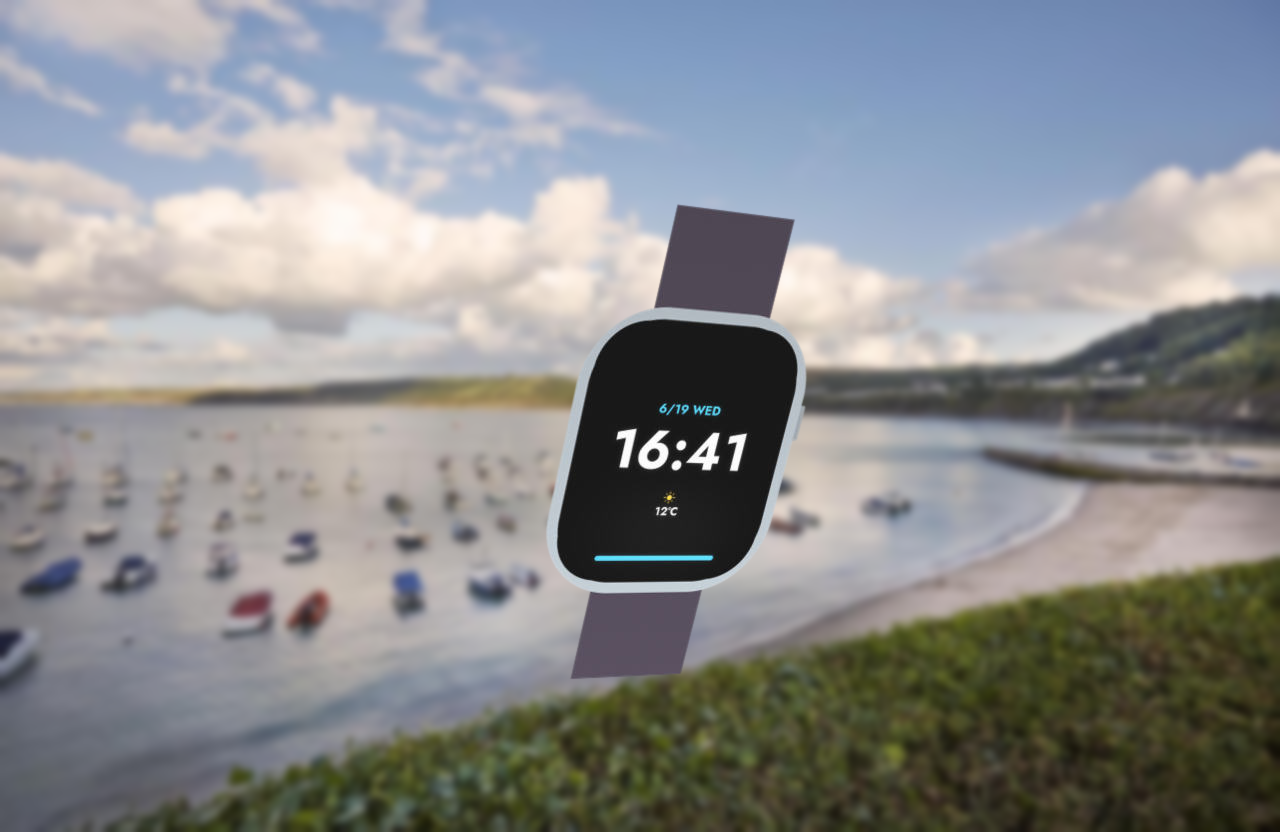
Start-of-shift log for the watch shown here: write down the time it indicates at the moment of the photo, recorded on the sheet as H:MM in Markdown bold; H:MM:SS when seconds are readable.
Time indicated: **16:41**
